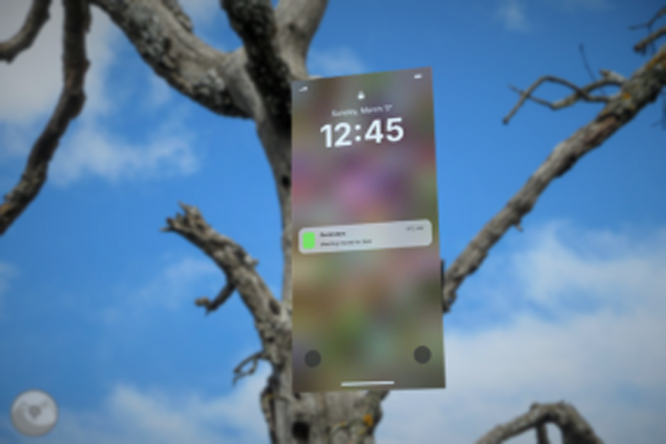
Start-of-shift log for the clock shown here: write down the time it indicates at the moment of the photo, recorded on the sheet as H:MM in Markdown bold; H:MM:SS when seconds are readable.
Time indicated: **12:45**
